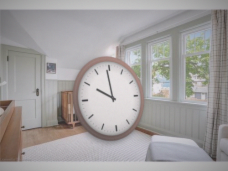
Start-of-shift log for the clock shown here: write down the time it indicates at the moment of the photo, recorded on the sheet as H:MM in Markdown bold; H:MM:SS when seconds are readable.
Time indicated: **9:59**
